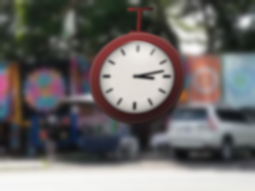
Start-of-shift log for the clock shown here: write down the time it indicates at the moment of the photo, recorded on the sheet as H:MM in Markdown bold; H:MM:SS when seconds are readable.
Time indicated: **3:13**
